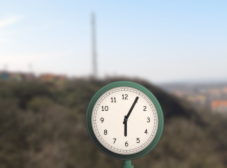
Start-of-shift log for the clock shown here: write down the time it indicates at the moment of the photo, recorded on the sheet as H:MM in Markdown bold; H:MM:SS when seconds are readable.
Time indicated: **6:05**
